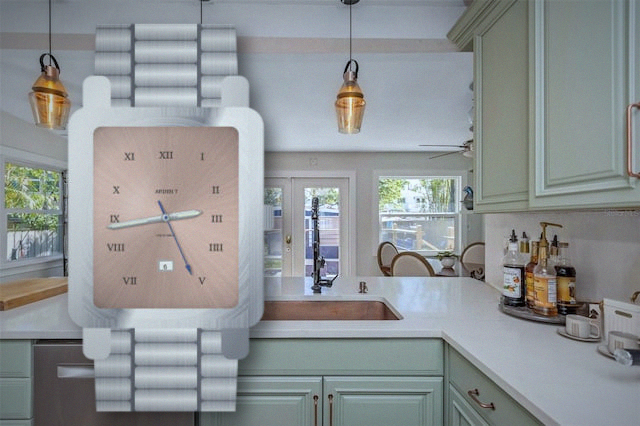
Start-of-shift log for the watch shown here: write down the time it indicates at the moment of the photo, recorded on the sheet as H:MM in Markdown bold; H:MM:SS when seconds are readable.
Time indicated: **2:43:26**
